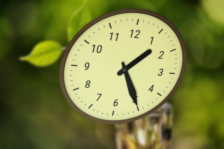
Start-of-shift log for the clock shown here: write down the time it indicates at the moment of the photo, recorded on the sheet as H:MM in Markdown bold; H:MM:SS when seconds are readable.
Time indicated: **1:25**
